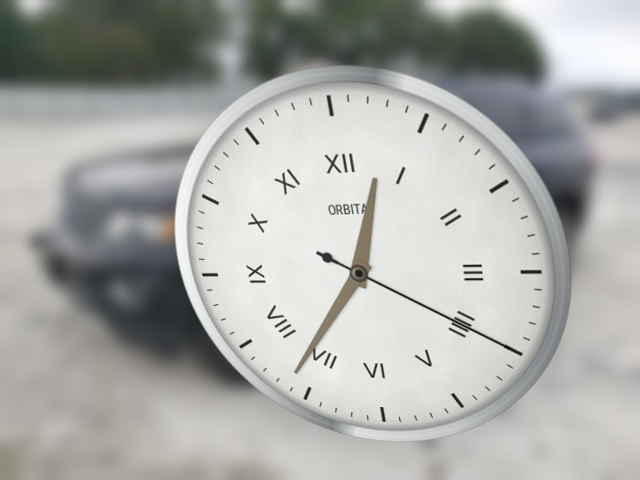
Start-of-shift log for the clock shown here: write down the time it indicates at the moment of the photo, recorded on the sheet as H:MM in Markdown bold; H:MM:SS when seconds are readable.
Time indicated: **12:36:20**
